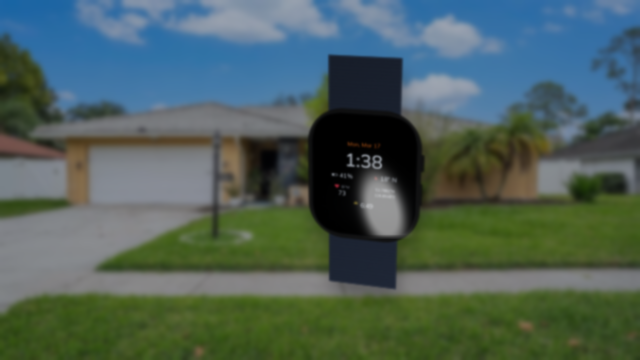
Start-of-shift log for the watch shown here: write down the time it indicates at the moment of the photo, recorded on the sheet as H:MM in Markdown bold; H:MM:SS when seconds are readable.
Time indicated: **1:38**
